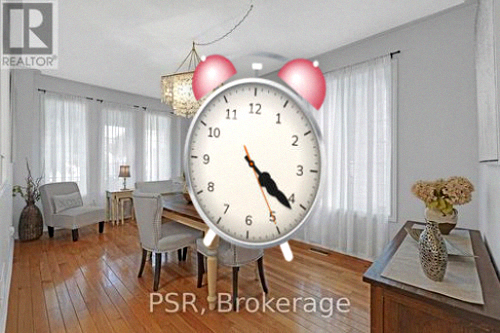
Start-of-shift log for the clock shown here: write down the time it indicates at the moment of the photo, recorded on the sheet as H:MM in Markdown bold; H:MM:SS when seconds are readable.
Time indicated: **4:21:25**
